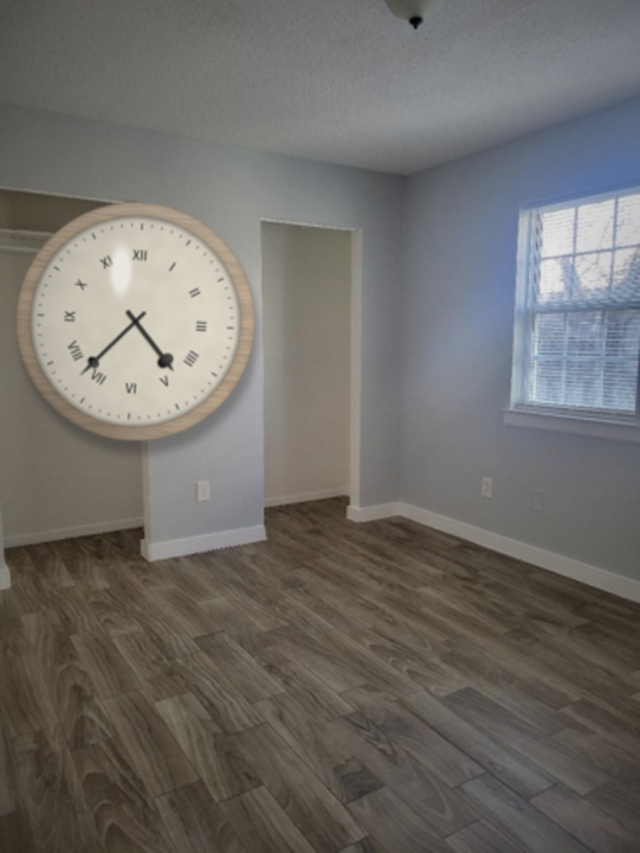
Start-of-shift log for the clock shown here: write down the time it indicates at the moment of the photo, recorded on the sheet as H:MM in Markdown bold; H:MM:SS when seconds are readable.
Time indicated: **4:37**
